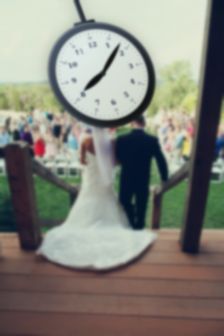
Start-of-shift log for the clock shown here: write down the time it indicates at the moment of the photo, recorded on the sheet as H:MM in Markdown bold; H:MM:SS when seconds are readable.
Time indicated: **8:08**
